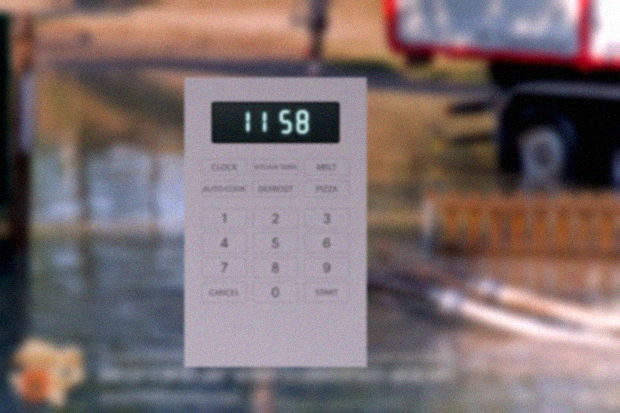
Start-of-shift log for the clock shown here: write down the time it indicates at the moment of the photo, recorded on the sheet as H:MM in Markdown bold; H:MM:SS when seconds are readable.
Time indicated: **11:58**
